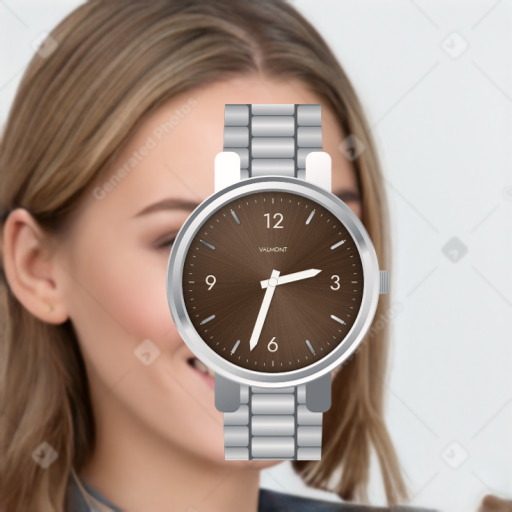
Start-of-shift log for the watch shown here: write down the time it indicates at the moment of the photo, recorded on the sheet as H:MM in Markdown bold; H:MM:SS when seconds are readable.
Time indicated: **2:33**
